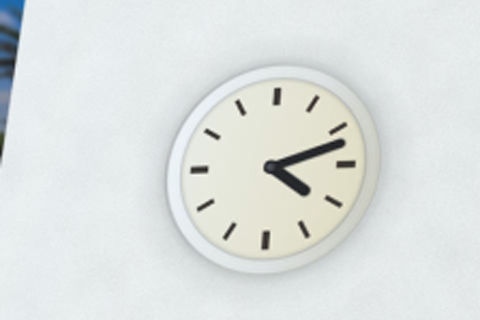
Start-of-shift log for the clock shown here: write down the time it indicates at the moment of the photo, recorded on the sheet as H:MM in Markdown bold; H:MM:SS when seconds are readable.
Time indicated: **4:12**
